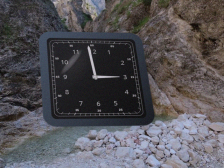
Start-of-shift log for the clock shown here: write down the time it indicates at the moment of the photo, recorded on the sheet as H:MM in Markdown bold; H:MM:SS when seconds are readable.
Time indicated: **2:59**
